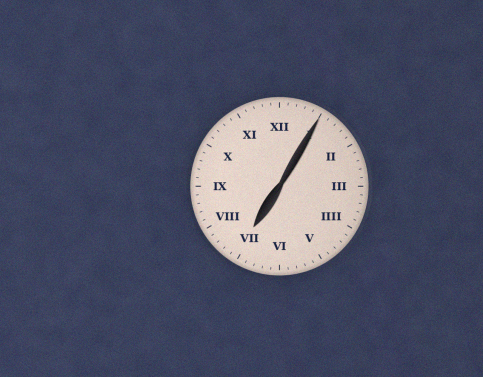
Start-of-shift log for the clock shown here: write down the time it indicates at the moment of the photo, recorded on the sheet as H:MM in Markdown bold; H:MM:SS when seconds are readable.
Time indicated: **7:05**
